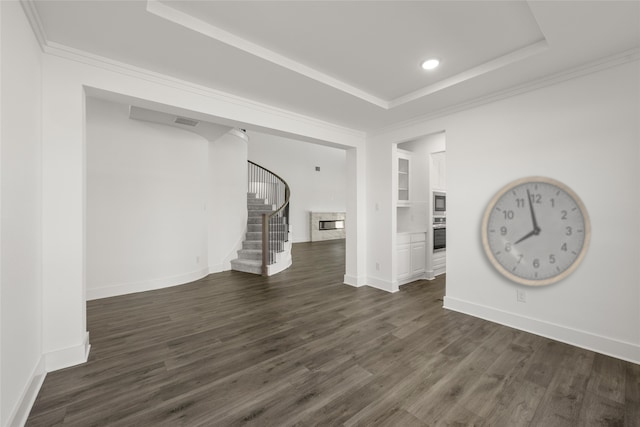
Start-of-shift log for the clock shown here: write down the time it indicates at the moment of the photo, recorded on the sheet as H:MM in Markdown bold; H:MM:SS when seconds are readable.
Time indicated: **7:58**
